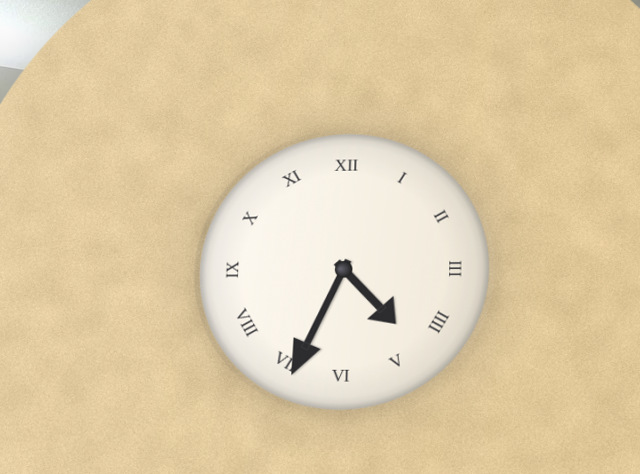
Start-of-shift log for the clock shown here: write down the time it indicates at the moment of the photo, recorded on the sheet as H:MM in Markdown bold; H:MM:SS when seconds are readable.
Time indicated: **4:34**
